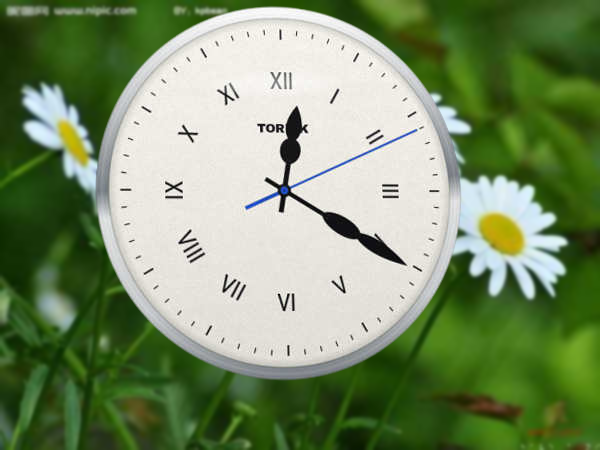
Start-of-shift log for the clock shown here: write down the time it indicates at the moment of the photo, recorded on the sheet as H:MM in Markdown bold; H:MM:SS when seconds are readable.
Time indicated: **12:20:11**
